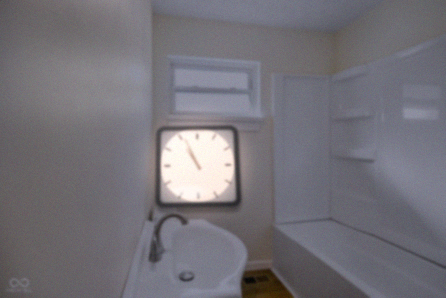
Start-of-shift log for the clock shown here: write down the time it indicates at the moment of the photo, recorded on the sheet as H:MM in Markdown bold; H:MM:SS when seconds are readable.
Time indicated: **10:56**
